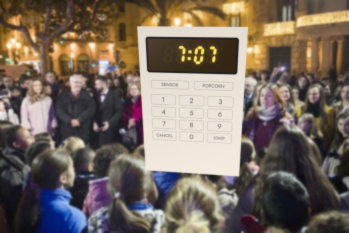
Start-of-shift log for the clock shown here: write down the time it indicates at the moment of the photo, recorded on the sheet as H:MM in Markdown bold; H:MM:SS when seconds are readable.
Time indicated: **7:07**
